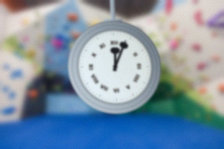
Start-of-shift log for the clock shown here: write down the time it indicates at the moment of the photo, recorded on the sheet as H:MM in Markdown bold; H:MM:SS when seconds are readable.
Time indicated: **12:04**
